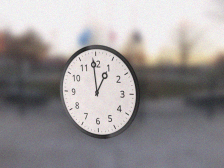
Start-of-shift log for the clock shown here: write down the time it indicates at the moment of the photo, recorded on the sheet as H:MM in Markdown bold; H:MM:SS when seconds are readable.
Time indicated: **12:59**
